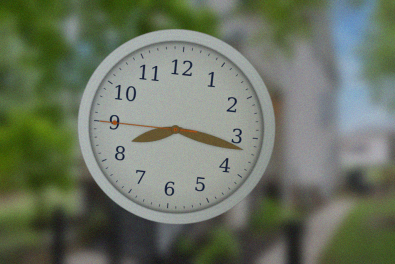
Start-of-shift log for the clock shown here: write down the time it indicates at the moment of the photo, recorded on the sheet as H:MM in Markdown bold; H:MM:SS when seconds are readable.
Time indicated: **8:16:45**
